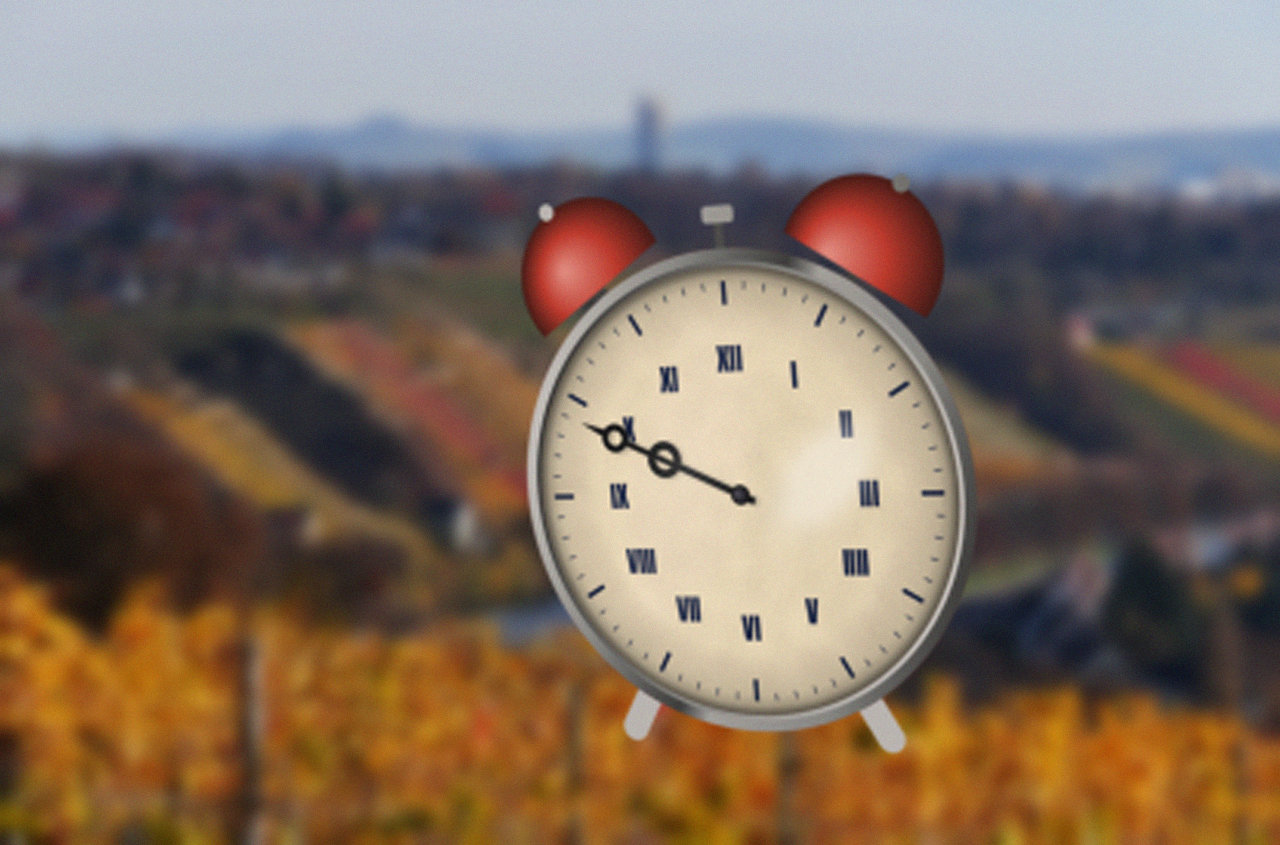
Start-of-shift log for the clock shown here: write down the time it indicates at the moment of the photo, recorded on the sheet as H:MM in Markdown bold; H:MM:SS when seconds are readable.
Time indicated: **9:49**
